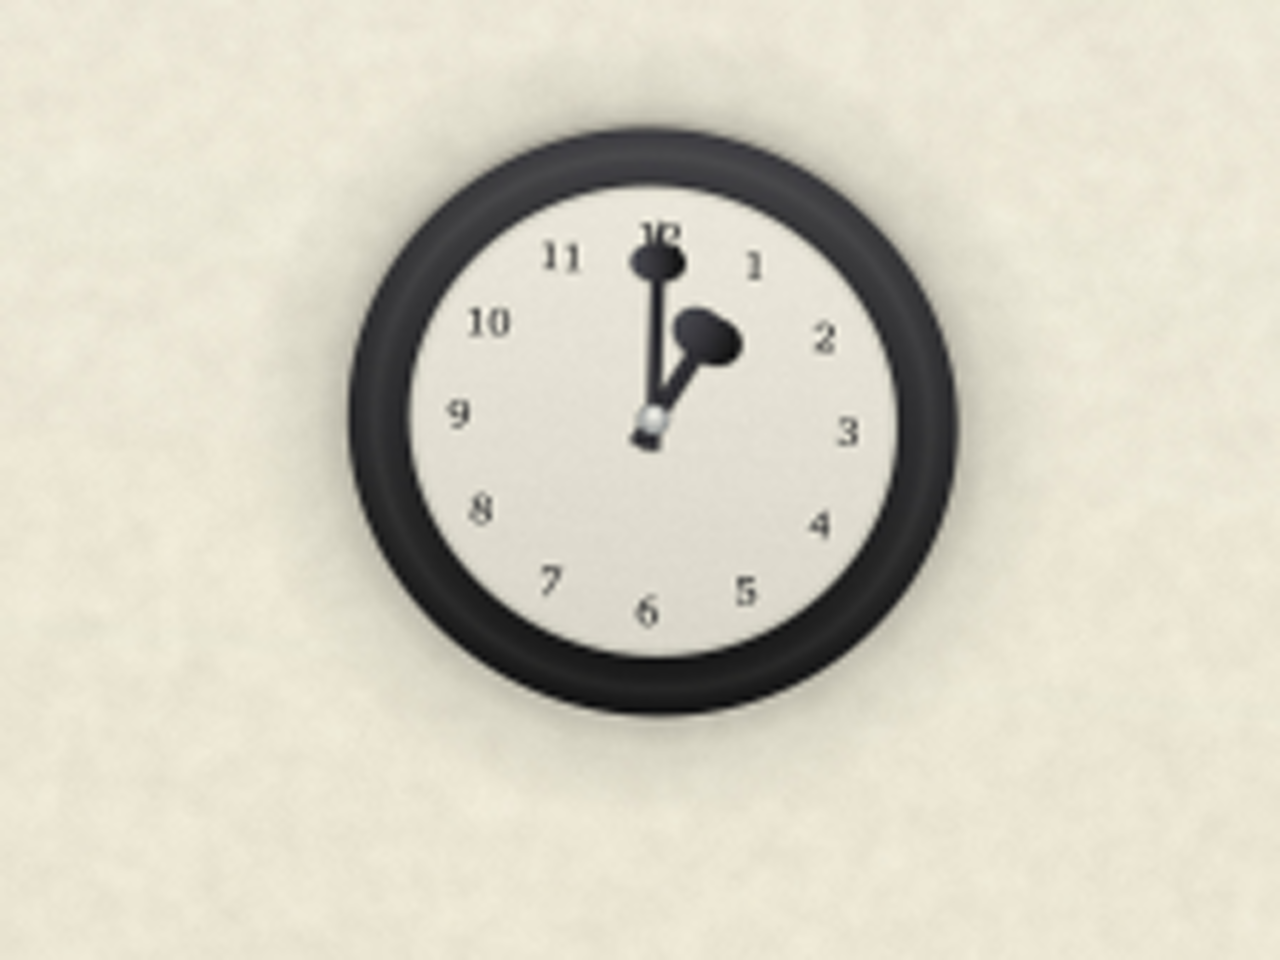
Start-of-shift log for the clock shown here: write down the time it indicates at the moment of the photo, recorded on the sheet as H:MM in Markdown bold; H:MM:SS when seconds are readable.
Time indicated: **1:00**
